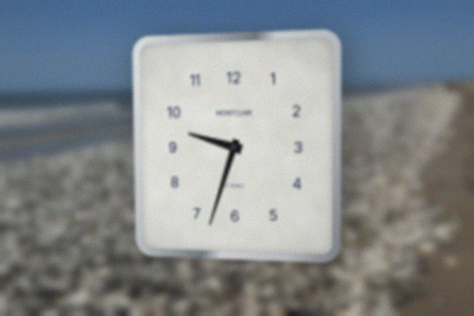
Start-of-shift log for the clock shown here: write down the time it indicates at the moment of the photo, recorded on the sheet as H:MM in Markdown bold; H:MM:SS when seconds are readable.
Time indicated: **9:33**
